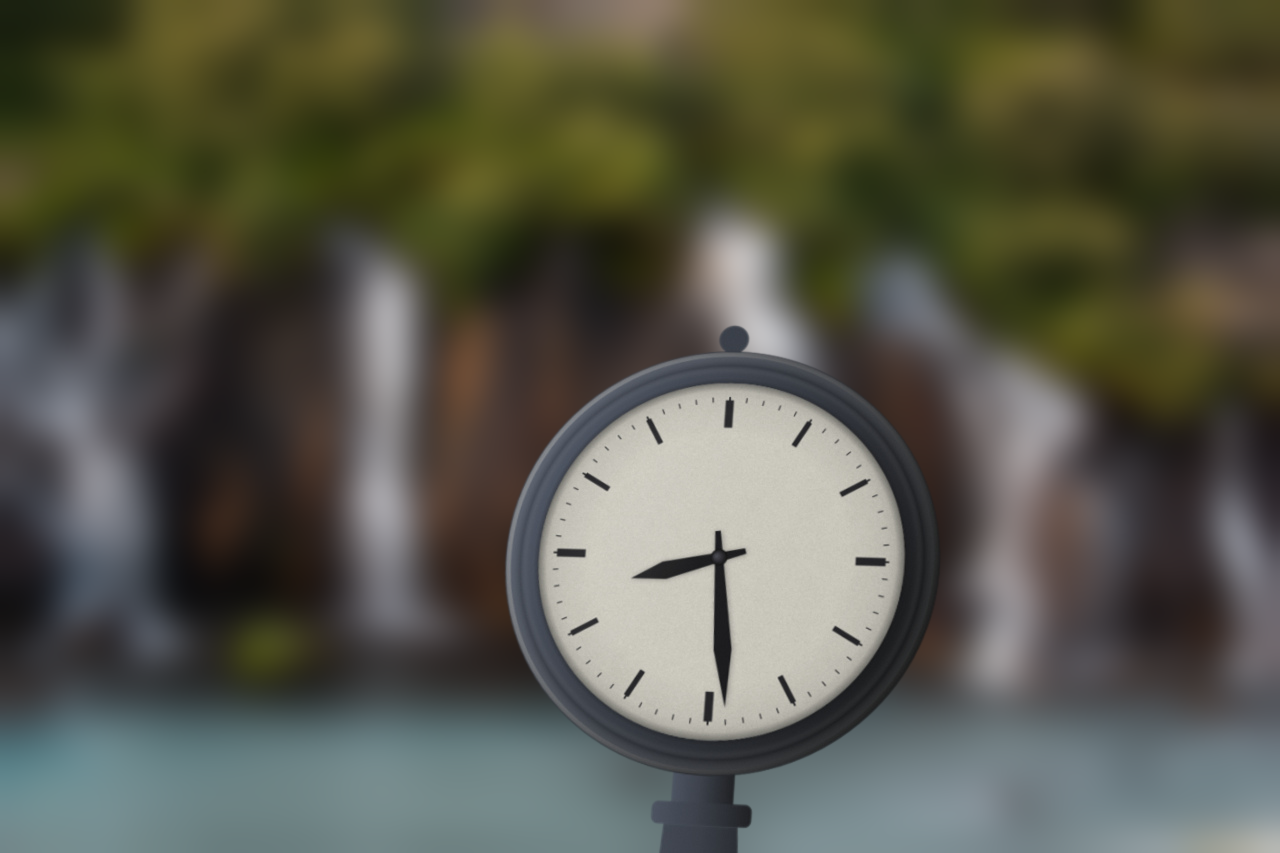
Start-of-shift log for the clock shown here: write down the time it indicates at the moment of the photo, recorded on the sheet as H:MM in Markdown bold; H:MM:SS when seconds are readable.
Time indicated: **8:29**
